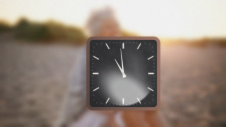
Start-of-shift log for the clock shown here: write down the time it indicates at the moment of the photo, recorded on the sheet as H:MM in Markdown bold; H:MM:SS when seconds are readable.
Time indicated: **10:59**
